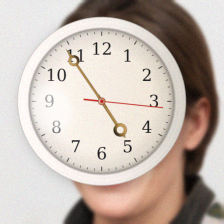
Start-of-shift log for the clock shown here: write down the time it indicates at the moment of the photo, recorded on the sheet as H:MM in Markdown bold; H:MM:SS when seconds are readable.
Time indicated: **4:54:16**
